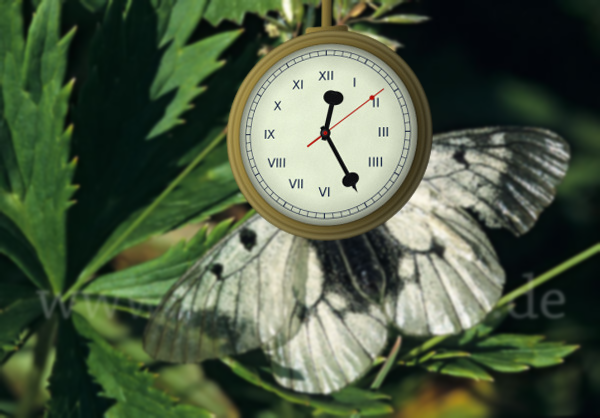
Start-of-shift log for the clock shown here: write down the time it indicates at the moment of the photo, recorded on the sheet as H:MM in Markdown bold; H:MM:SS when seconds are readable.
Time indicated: **12:25:09**
